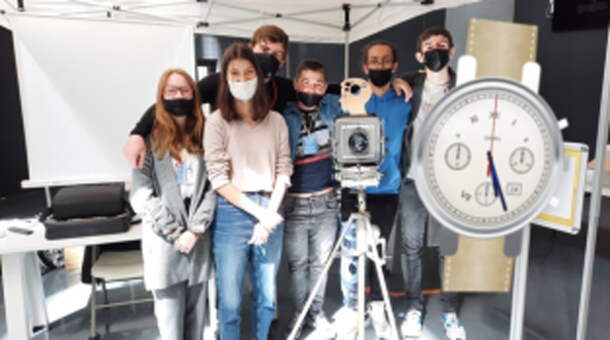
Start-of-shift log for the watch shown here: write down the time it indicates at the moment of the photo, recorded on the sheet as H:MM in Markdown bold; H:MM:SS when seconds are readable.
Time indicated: **5:26**
